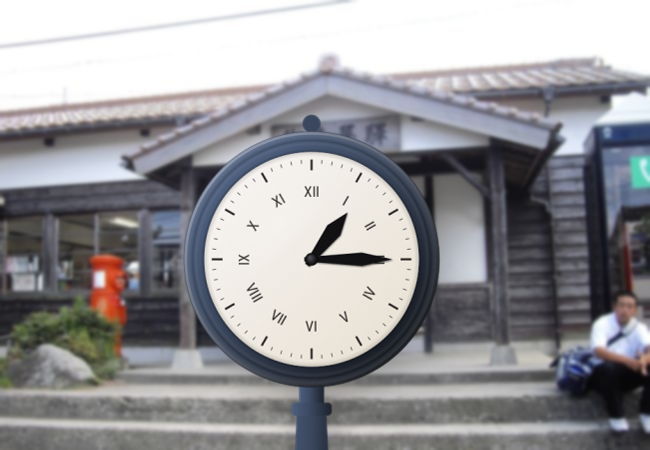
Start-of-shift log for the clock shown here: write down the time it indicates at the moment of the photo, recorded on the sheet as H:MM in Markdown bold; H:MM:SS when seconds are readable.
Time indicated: **1:15**
